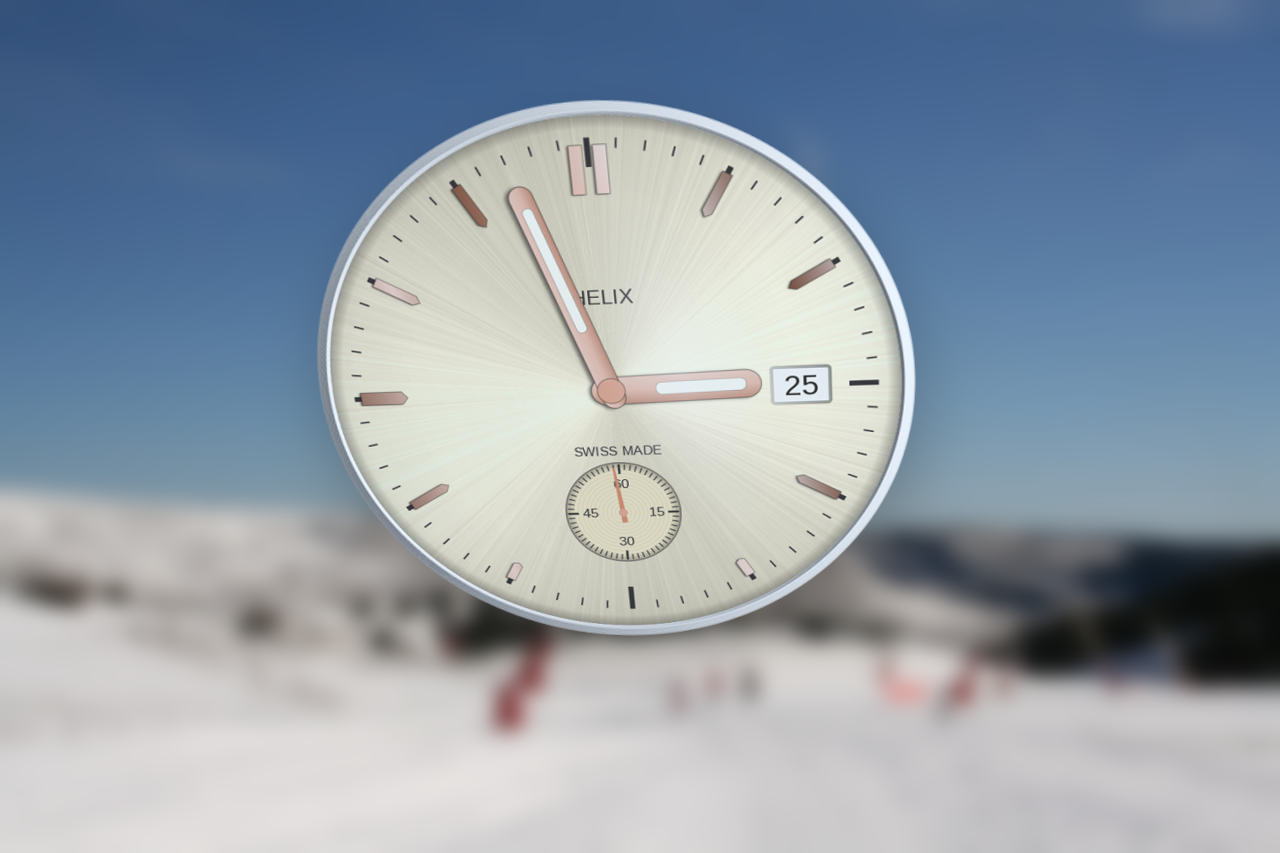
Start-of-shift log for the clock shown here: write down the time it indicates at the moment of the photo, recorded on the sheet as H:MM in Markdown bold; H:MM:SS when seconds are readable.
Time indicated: **2:56:59**
